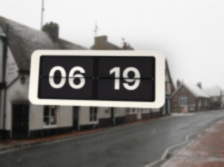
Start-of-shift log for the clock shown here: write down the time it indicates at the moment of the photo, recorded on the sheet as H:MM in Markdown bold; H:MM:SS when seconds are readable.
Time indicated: **6:19**
